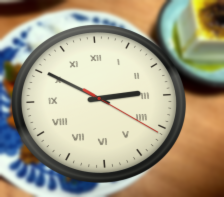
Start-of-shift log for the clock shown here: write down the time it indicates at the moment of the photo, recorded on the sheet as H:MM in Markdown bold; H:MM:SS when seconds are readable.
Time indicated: **2:50:21**
